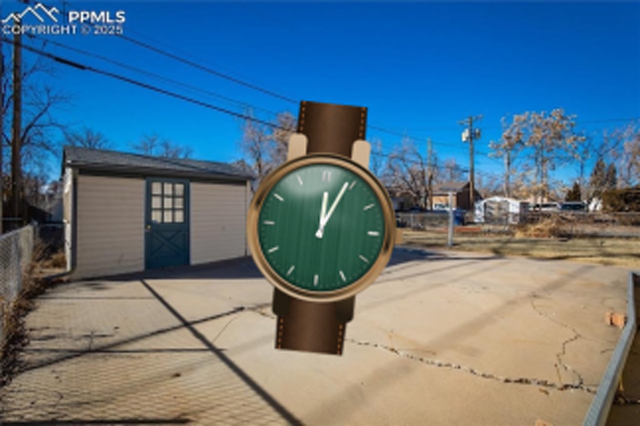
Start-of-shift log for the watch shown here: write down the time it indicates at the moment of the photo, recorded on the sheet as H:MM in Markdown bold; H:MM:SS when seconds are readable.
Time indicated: **12:04**
